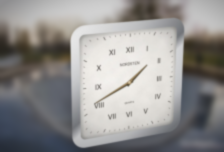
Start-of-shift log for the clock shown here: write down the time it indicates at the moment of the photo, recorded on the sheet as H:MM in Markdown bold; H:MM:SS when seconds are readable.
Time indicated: **1:41**
